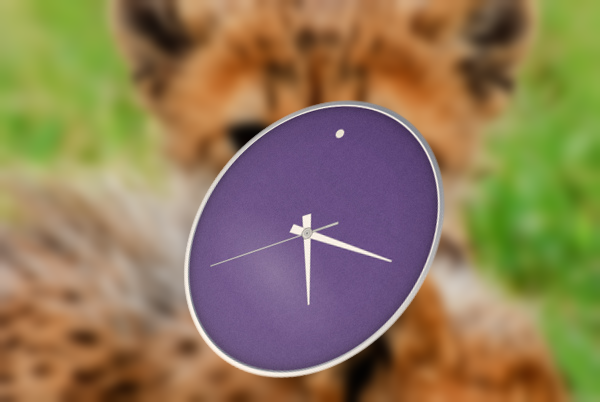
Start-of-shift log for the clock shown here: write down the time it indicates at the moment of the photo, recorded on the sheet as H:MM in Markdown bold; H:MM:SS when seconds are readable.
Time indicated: **5:16:41**
